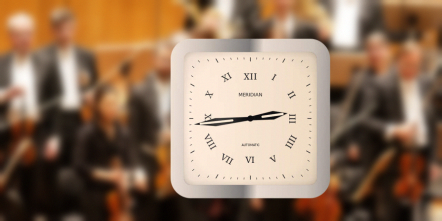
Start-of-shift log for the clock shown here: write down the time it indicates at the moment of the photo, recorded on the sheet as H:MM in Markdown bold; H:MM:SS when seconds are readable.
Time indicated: **2:44**
